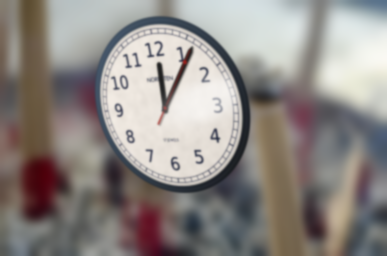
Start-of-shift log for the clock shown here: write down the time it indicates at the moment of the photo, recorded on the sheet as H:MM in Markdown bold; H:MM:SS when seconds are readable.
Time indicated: **12:06:06**
